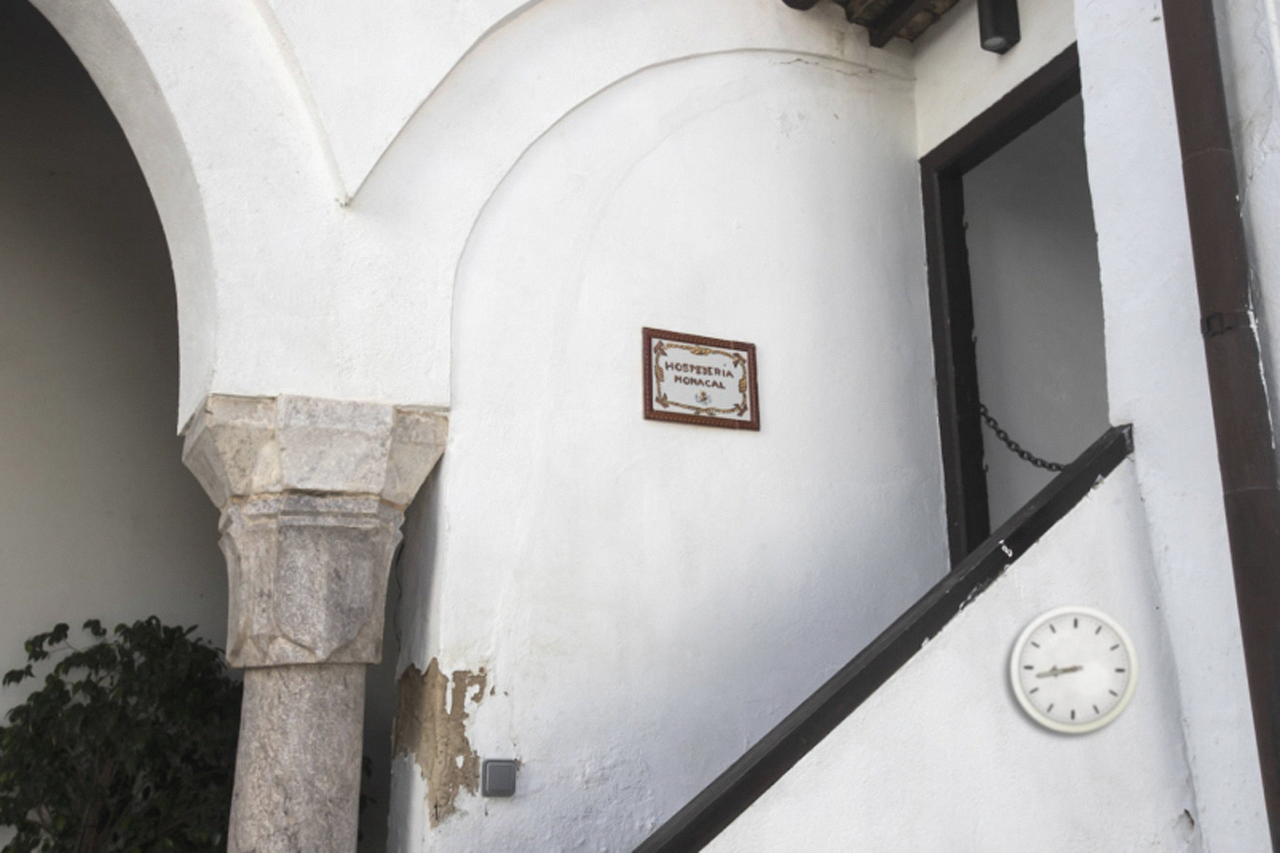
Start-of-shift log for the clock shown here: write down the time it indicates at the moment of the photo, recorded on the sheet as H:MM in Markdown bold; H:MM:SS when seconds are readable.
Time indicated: **8:43**
